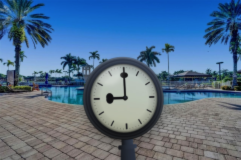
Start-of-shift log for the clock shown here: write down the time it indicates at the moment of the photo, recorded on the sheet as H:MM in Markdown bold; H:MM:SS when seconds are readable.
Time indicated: **9:00**
